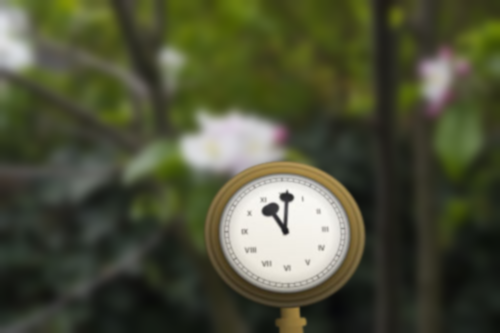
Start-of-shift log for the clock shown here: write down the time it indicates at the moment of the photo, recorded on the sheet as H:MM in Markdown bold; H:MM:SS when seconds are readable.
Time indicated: **11:01**
